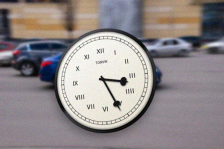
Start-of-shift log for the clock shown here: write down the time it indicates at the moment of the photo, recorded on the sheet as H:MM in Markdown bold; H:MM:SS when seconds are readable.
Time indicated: **3:26**
